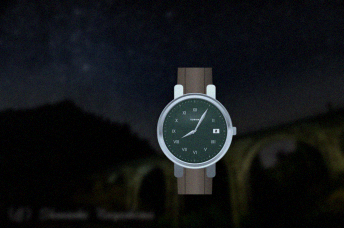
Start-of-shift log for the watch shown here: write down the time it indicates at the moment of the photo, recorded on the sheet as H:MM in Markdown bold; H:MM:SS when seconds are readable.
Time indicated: **8:05**
